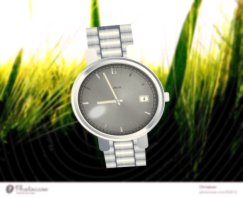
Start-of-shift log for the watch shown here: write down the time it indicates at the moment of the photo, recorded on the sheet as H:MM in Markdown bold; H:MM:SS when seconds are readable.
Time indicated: **8:57**
